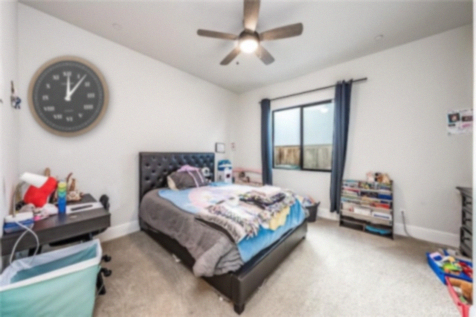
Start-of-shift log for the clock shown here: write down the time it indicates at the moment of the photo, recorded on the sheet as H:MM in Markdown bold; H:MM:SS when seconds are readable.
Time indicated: **12:07**
